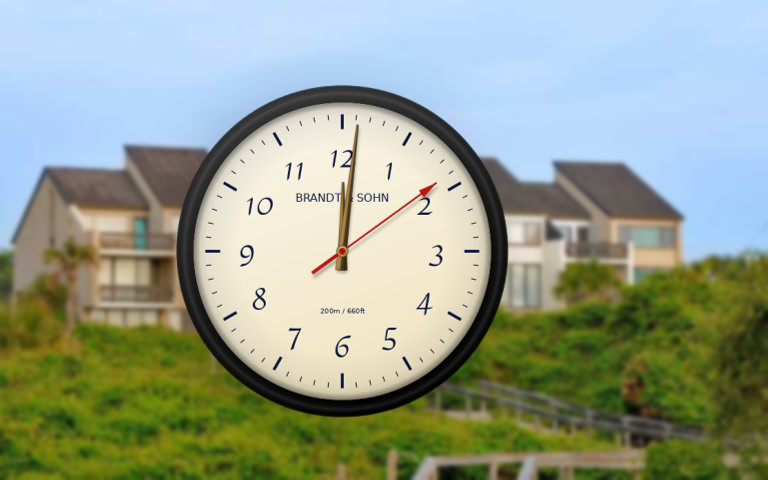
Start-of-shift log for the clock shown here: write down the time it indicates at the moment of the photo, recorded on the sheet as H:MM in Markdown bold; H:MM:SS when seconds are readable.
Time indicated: **12:01:09**
